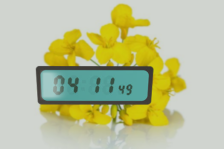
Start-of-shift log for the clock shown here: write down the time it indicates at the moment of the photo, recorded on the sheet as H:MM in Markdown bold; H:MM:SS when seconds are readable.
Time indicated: **4:11:49**
